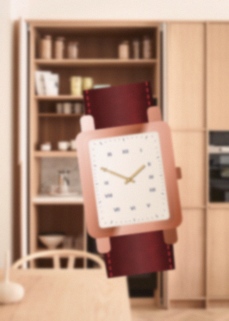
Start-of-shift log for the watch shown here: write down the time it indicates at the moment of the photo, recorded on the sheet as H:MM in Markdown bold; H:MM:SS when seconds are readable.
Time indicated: **1:50**
